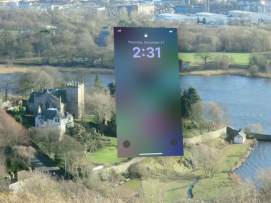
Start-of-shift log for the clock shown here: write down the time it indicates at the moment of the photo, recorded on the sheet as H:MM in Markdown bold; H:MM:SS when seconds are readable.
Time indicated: **2:31**
